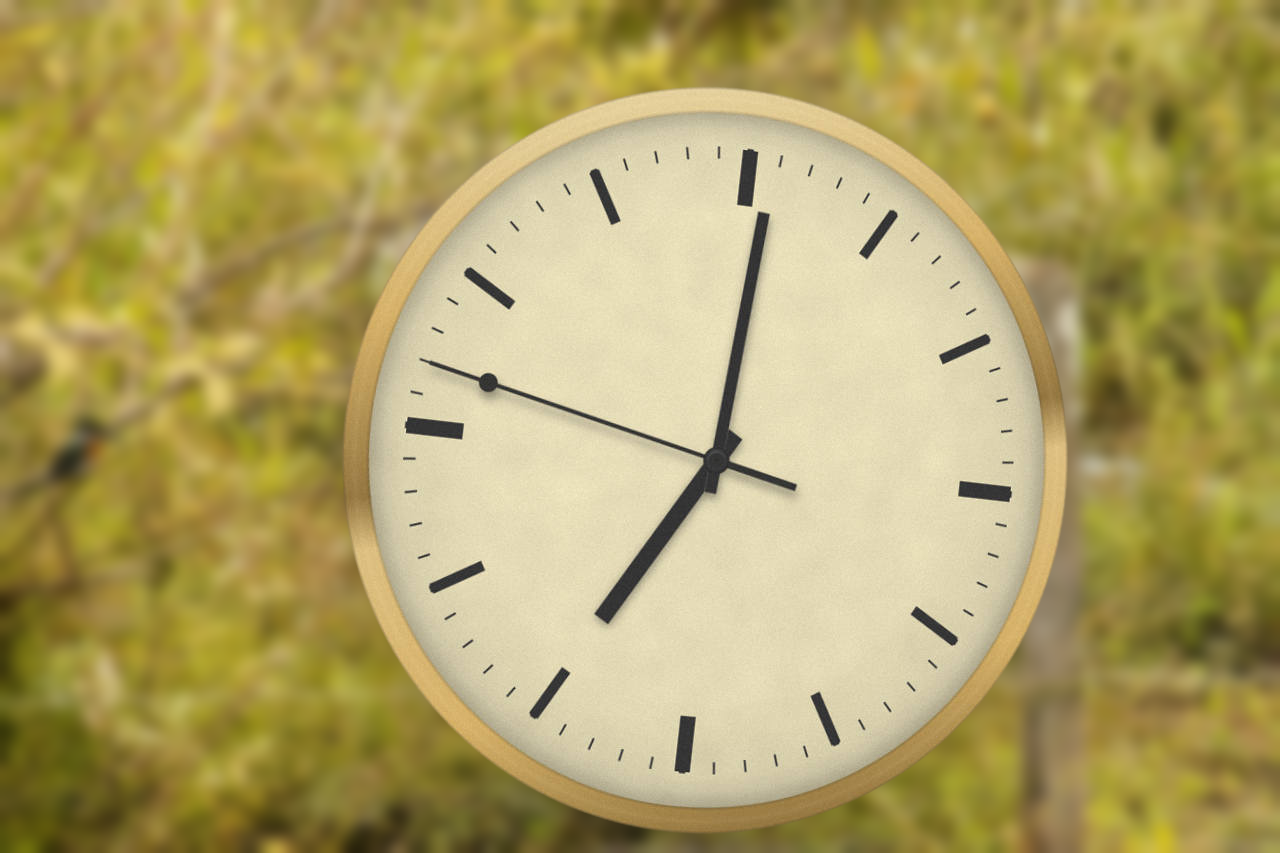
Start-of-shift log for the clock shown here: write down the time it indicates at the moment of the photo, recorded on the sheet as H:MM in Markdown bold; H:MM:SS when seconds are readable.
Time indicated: **7:00:47**
